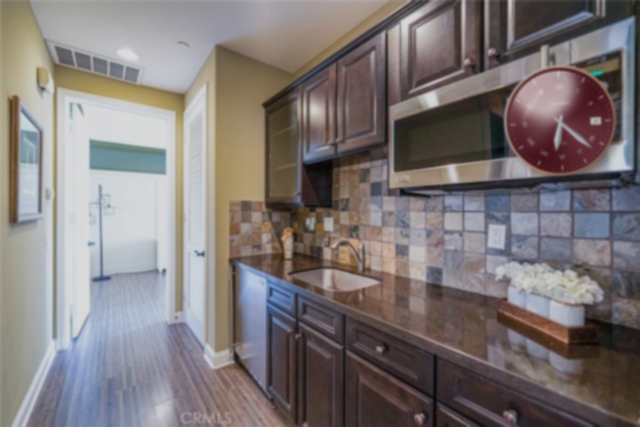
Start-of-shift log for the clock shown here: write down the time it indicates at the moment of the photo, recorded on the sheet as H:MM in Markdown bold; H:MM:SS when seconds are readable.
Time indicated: **6:22**
